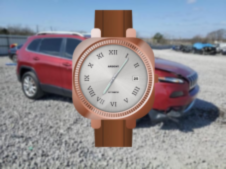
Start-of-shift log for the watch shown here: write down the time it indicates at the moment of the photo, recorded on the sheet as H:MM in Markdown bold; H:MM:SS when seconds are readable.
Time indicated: **7:06**
